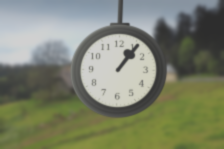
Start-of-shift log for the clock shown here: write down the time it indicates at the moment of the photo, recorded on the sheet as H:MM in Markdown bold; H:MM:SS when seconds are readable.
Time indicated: **1:06**
